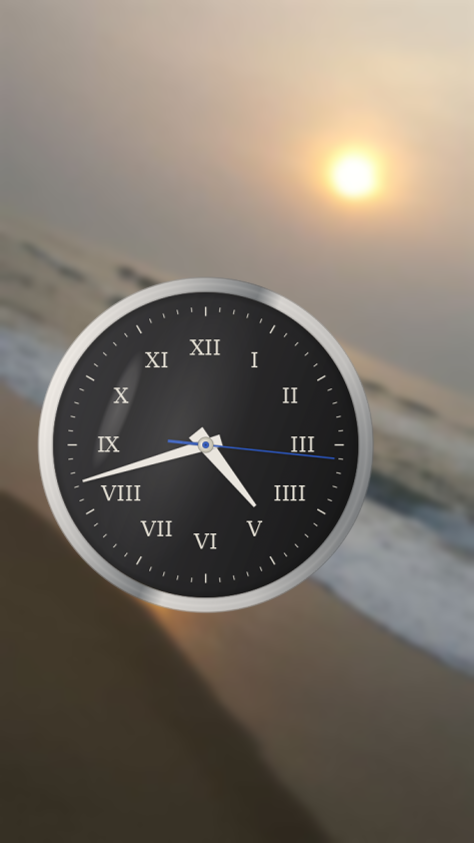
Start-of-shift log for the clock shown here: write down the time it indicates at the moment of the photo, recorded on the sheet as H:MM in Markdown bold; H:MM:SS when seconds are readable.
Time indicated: **4:42:16**
